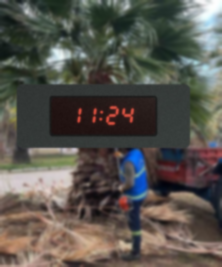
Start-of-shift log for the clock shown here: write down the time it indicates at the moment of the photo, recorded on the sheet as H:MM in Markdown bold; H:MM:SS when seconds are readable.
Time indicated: **11:24**
